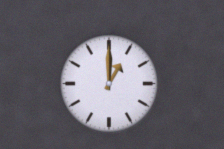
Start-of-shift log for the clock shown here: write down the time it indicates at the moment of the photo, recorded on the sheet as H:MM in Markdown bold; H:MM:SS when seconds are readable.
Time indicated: **1:00**
